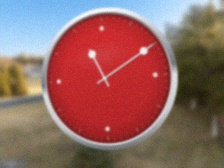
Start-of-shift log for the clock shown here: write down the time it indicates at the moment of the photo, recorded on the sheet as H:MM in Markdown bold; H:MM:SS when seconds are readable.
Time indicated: **11:10**
